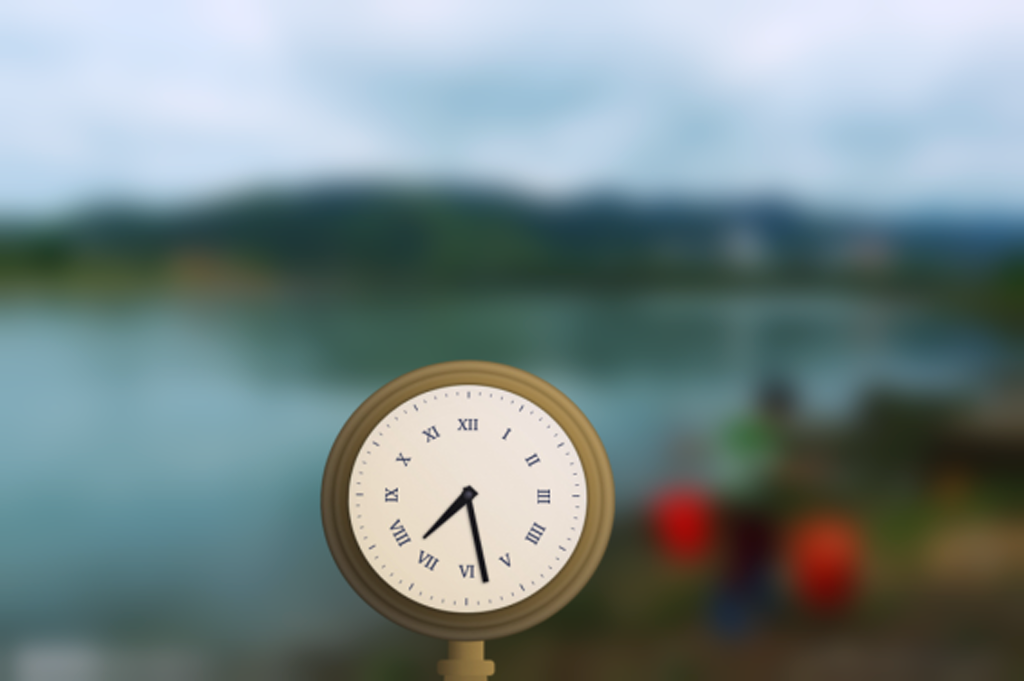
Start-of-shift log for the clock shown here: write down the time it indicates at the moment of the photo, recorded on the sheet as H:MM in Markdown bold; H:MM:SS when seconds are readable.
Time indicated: **7:28**
